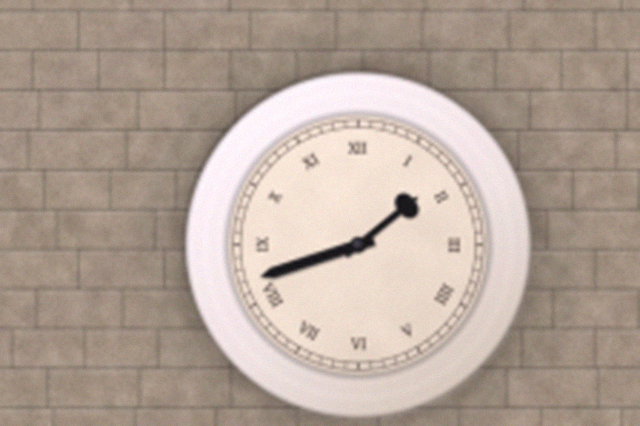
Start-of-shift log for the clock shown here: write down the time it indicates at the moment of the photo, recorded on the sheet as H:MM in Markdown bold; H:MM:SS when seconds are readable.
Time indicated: **1:42**
